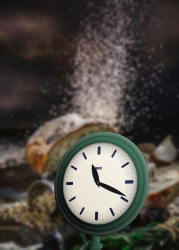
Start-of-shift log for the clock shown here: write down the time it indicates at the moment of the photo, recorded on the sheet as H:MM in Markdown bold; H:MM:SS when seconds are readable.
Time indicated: **11:19**
